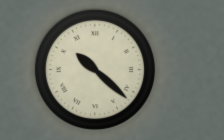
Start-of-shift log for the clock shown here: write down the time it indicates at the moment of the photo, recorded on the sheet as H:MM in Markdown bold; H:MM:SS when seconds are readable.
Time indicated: **10:22**
